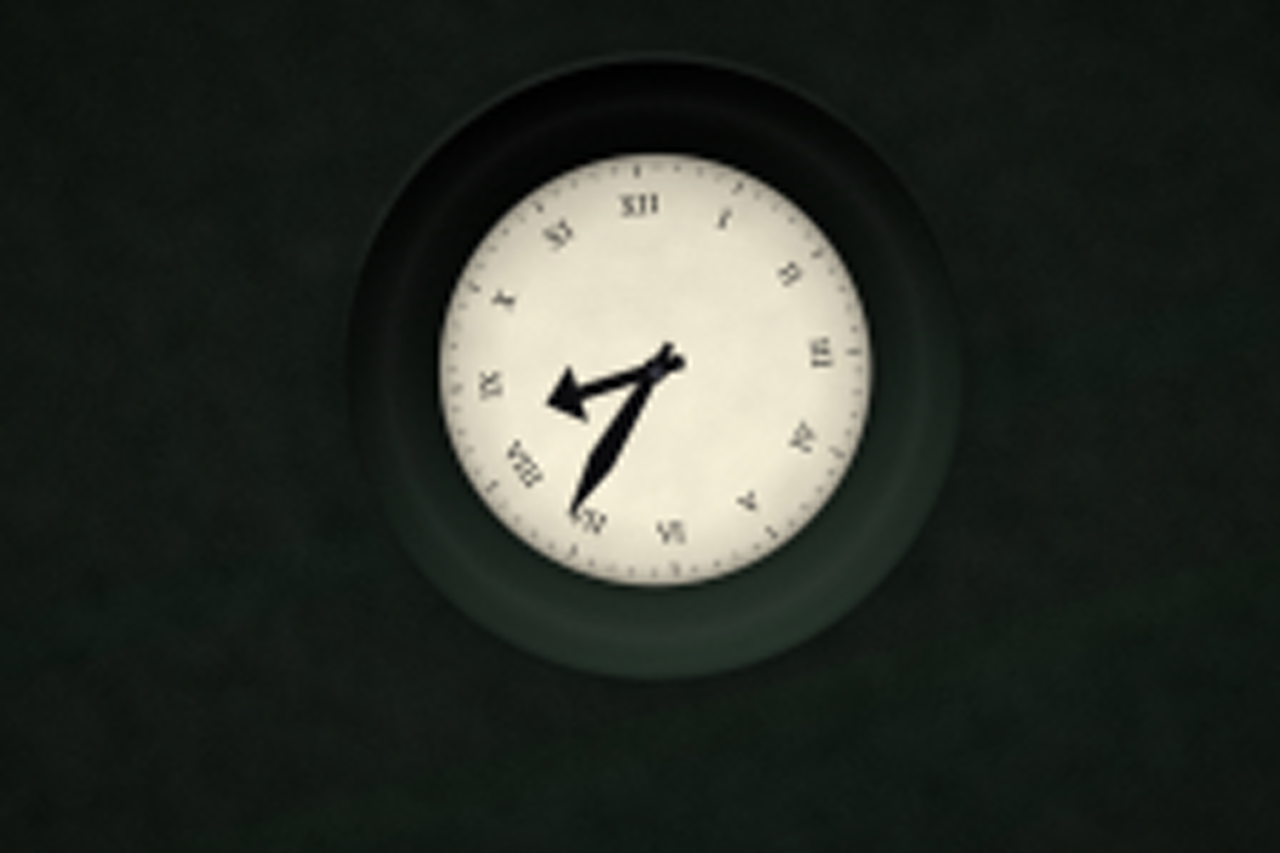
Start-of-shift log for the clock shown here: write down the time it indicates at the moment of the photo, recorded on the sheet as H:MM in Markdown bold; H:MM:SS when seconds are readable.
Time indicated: **8:36**
